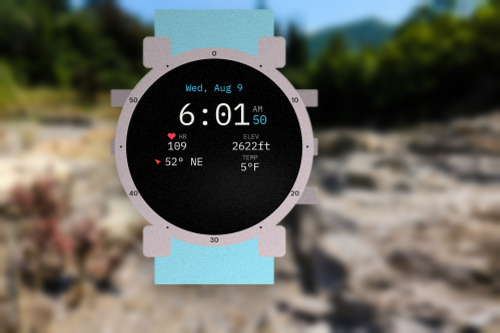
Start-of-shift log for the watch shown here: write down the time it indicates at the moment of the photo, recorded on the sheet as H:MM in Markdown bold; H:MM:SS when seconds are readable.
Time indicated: **6:01:50**
